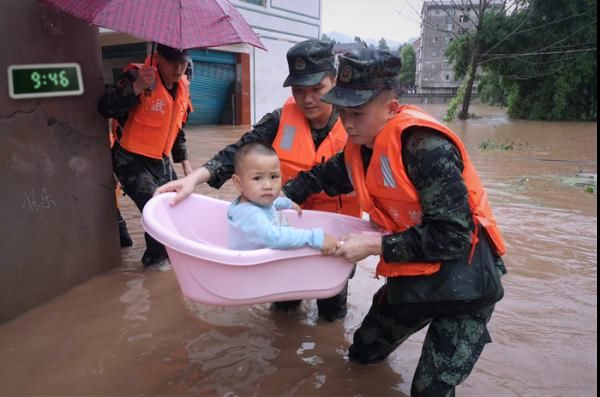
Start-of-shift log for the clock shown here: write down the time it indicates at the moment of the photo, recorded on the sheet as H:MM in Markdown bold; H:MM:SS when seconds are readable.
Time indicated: **9:46**
